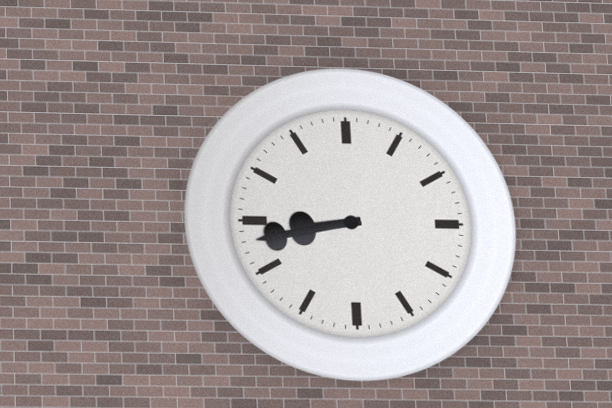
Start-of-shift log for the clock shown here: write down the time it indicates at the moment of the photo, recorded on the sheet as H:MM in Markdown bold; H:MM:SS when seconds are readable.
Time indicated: **8:43**
